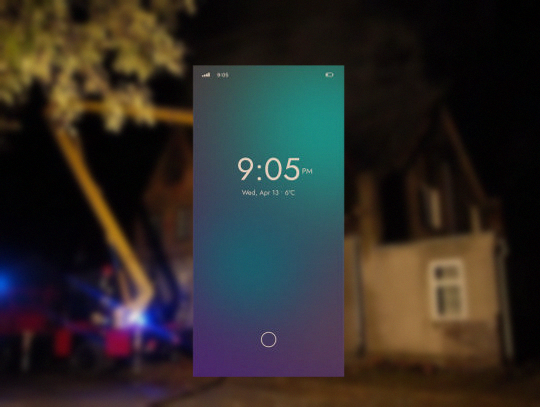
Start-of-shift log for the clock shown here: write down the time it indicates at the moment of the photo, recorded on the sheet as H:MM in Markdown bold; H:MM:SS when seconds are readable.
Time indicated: **9:05**
